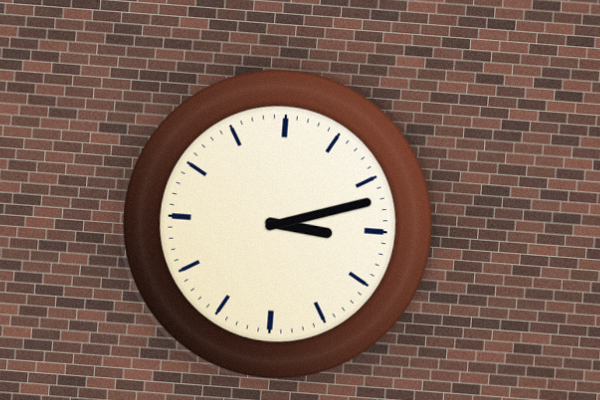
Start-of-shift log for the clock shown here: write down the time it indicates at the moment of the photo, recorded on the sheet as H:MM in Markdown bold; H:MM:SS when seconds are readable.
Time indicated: **3:12**
